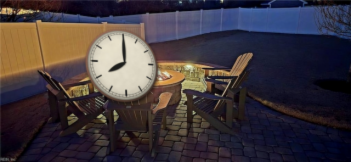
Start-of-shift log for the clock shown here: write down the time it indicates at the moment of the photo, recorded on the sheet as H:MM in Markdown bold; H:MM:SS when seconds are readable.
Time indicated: **8:00**
